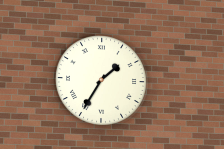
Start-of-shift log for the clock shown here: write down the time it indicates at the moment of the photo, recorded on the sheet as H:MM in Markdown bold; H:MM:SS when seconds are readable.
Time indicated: **1:35**
